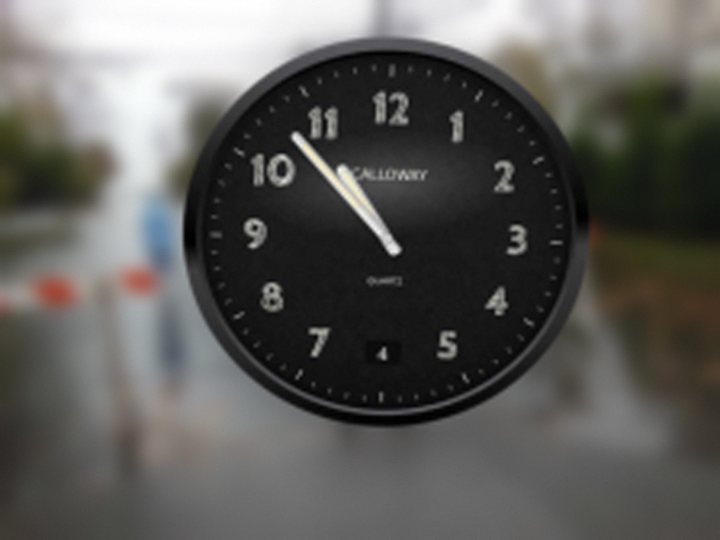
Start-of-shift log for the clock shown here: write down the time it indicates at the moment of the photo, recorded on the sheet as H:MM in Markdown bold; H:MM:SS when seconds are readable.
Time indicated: **10:53**
